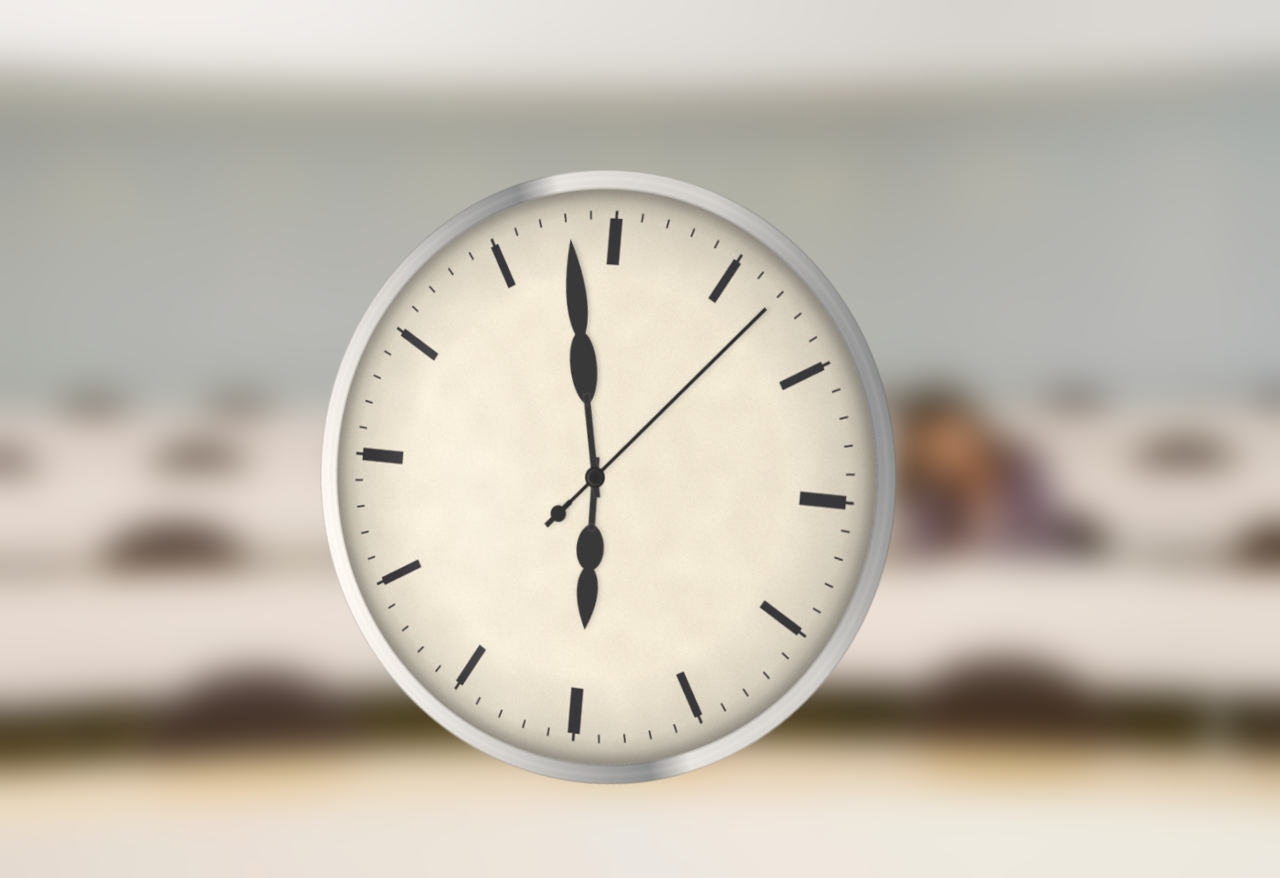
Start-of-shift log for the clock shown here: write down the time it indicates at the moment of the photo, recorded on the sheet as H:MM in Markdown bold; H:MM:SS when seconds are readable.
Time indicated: **5:58:07**
